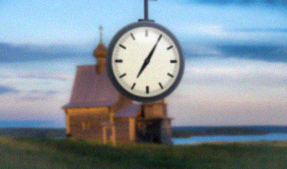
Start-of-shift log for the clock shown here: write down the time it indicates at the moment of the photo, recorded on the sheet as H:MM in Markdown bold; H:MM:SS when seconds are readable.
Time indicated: **7:05**
